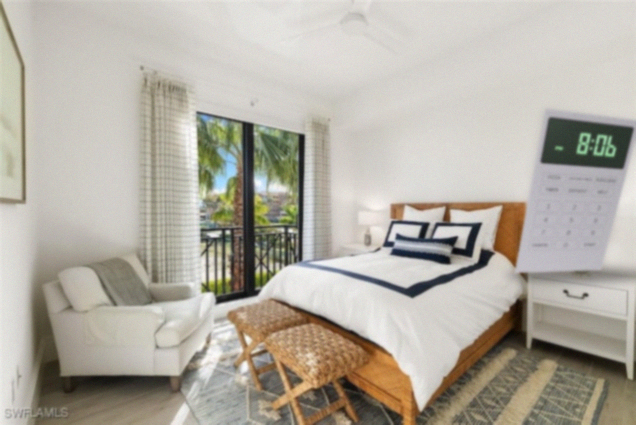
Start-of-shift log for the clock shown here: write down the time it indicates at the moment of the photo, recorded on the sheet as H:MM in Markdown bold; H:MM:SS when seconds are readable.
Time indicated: **8:06**
